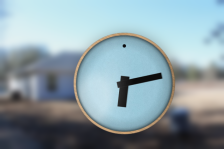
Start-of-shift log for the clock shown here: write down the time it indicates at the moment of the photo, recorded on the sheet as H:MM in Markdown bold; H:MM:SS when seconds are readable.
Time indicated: **6:13**
